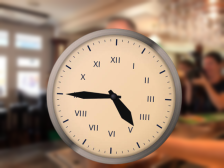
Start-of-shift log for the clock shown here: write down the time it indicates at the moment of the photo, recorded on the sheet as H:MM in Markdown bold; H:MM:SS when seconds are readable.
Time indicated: **4:45**
